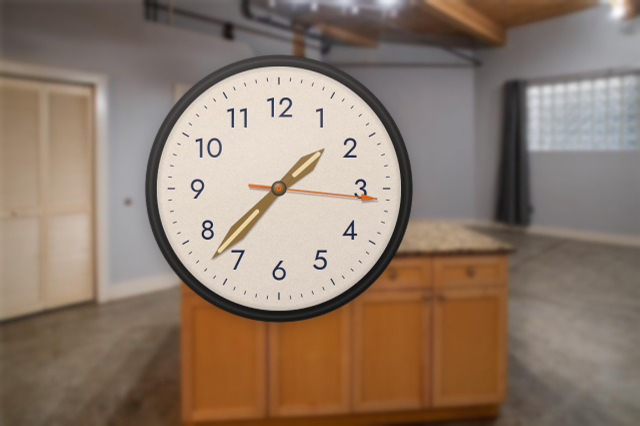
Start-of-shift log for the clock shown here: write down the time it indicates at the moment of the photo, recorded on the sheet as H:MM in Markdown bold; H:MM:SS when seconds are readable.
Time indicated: **1:37:16**
